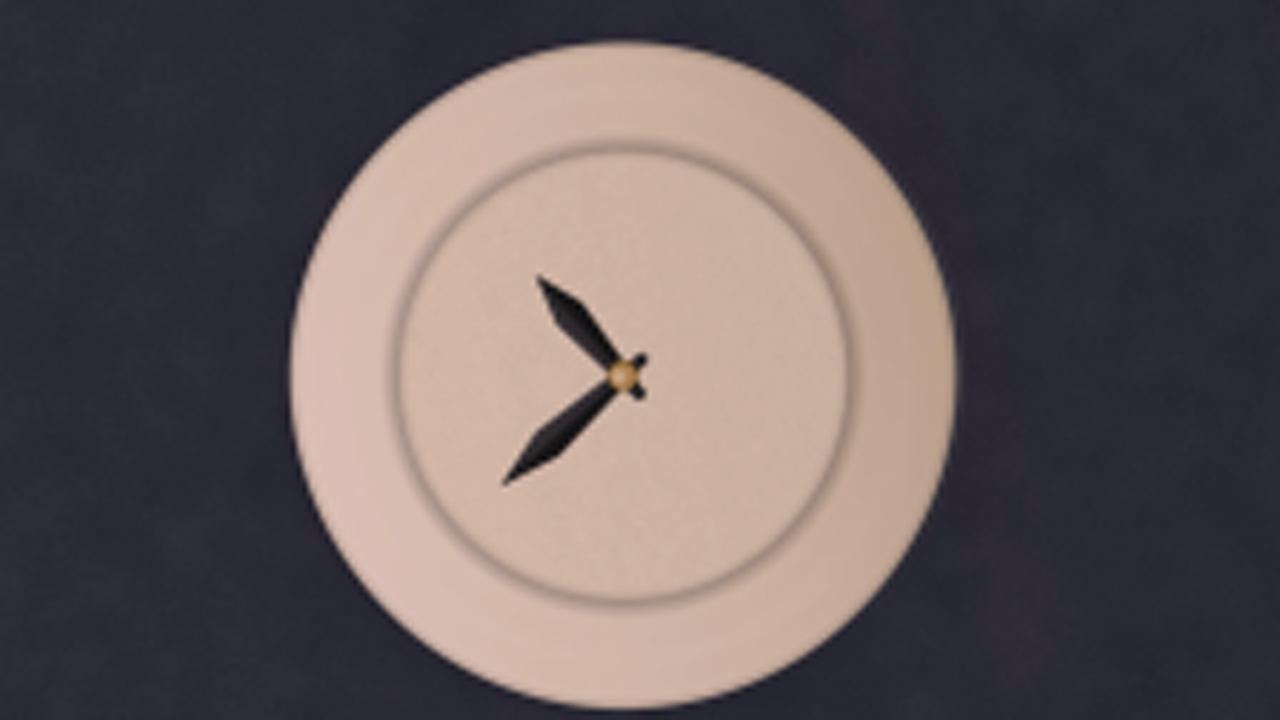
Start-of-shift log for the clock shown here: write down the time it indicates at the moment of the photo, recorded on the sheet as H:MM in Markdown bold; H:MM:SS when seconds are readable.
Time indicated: **10:38**
